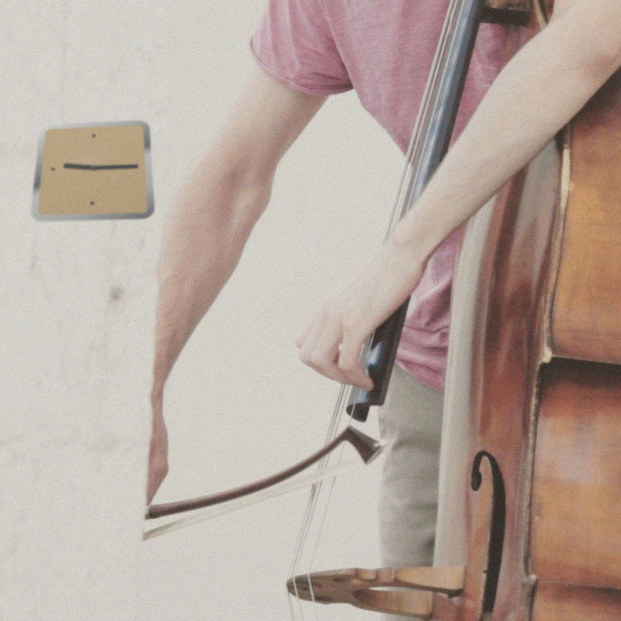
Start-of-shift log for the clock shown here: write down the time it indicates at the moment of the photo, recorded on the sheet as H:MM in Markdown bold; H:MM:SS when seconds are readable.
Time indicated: **9:15**
